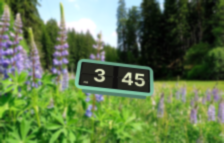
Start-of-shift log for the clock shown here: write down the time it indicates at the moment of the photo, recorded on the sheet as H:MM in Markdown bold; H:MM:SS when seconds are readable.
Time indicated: **3:45**
